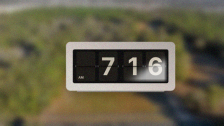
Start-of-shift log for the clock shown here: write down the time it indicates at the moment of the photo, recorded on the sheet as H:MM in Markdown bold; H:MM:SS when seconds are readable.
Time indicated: **7:16**
